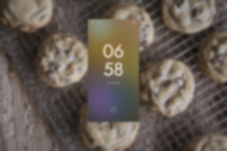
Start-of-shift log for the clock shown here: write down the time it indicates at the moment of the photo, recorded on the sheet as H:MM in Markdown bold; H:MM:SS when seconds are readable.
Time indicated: **6:58**
